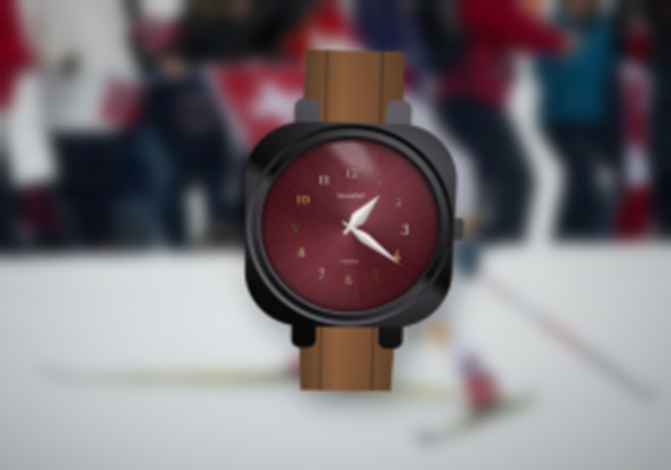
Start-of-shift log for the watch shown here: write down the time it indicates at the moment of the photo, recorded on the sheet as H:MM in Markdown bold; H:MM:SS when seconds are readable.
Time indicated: **1:21**
